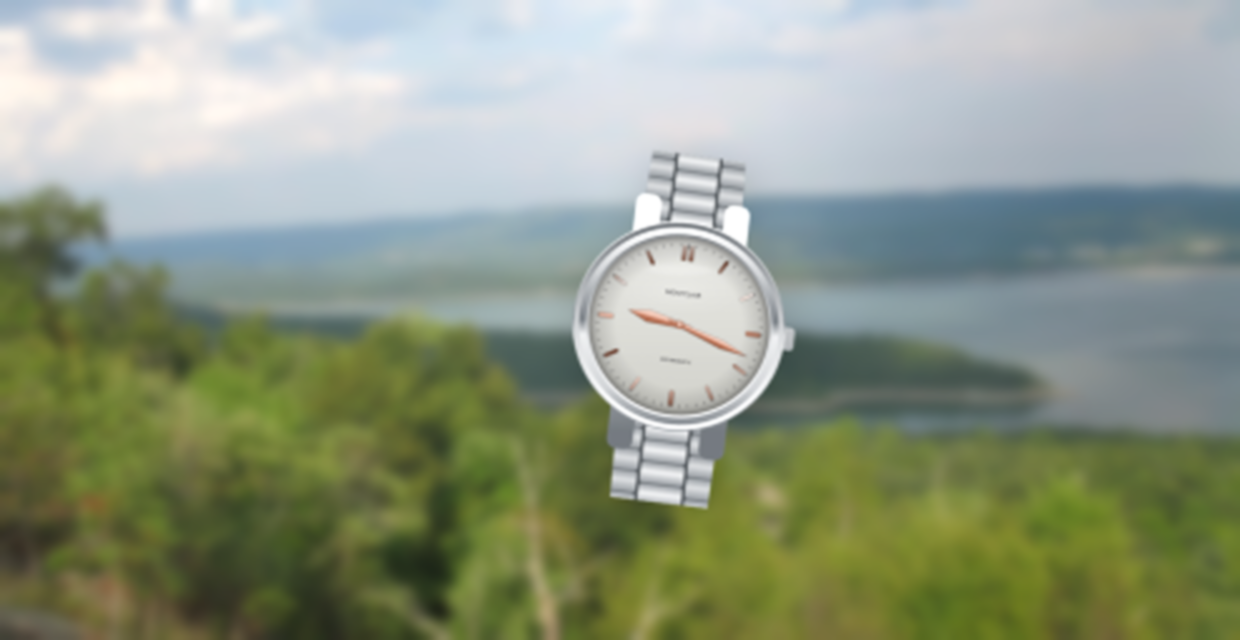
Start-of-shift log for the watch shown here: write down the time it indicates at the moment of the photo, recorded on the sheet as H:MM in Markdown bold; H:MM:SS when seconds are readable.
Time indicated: **9:18**
